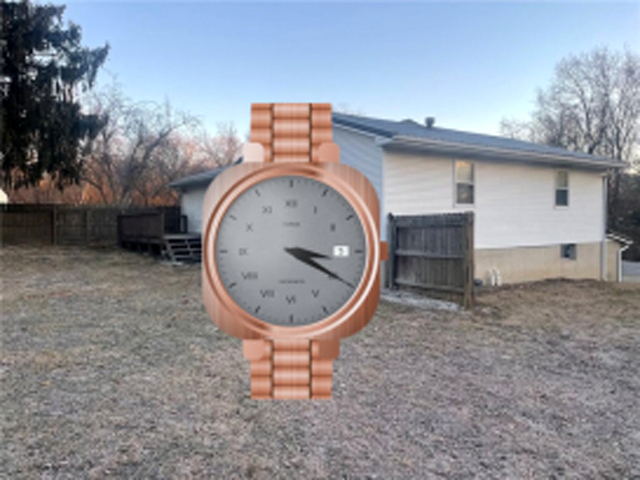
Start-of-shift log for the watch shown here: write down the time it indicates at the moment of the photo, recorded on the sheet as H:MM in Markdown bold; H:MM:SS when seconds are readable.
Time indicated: **3:20**
